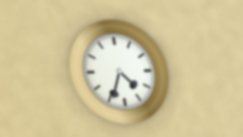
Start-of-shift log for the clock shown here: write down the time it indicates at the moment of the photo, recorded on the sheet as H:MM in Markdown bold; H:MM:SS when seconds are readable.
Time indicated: **4:34**
